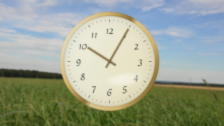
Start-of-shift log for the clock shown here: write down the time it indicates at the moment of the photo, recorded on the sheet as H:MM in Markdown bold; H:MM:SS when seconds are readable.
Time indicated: **10:05**
